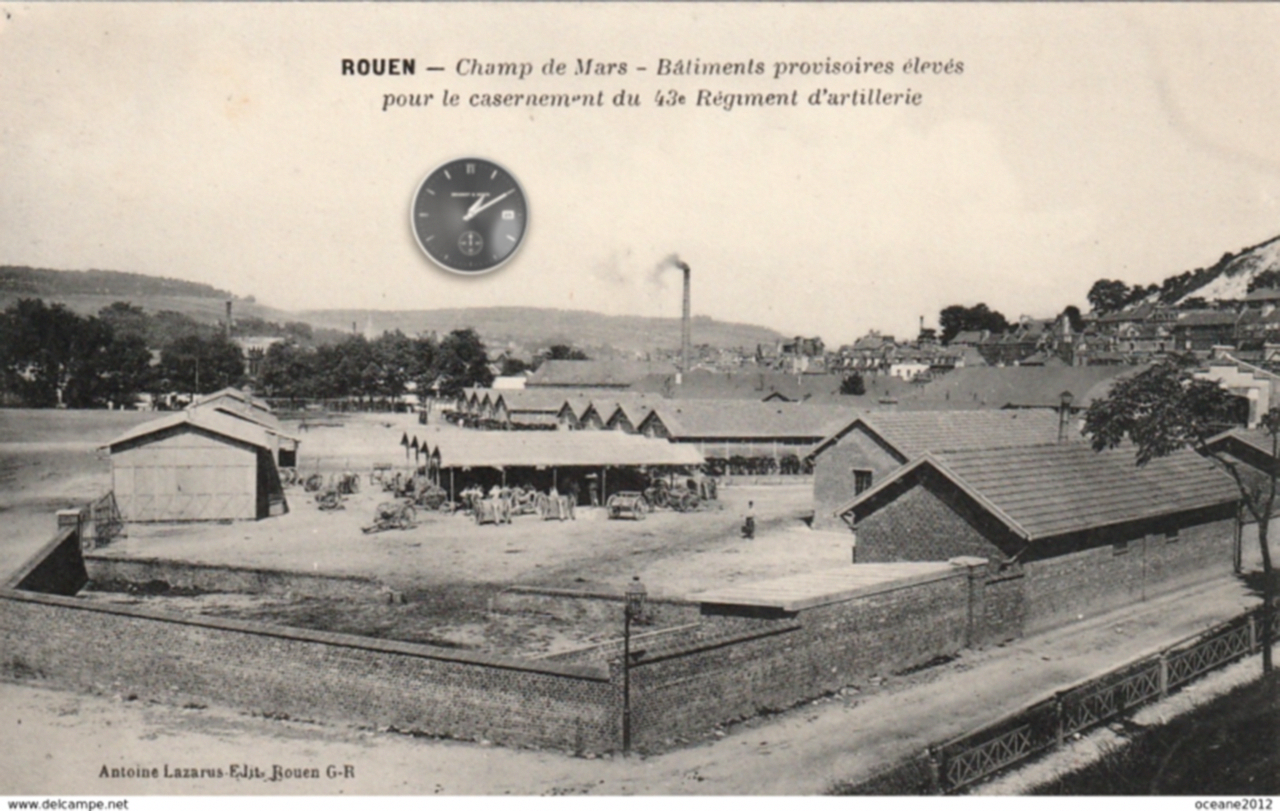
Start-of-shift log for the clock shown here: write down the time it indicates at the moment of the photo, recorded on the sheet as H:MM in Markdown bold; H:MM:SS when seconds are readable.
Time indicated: **1:10**
